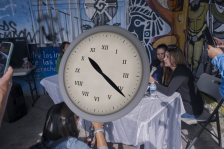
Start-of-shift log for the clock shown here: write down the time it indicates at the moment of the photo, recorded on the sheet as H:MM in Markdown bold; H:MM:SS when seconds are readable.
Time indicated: **10:21**
